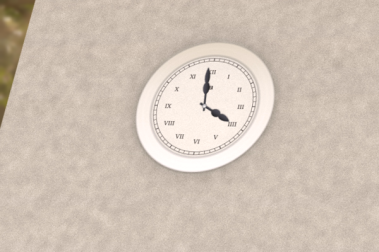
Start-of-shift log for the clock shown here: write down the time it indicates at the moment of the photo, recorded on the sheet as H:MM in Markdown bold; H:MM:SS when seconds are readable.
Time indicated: **3:59**
